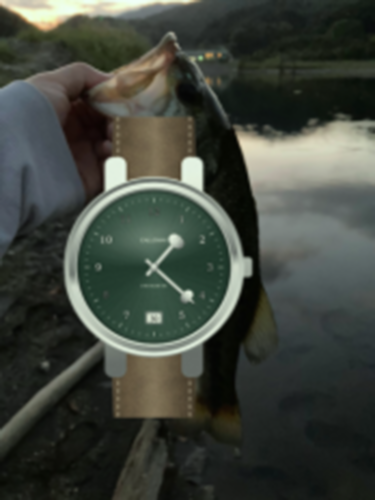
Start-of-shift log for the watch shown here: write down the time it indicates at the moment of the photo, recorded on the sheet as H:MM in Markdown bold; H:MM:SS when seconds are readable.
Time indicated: **1:22**
